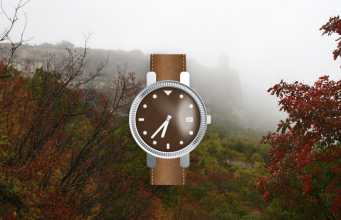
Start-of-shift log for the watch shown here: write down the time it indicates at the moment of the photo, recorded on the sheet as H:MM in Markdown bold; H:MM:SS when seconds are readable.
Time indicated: **6:37**
